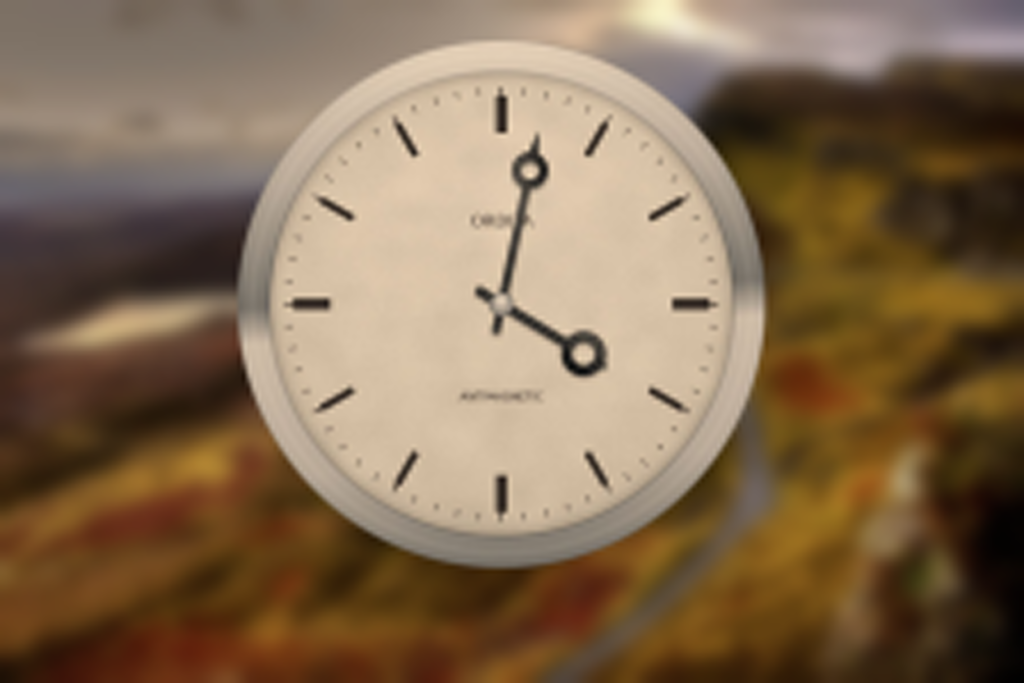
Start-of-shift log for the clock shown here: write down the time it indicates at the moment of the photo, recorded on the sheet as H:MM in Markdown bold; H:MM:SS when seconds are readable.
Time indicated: **4:02**
